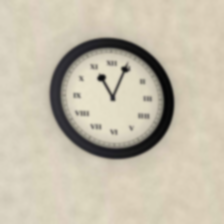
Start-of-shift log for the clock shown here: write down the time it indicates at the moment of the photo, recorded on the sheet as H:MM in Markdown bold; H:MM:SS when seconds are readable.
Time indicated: **11:04**
